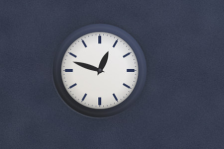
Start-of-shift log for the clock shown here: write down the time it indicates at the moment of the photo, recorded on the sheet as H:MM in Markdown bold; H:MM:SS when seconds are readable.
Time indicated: **12:48**
